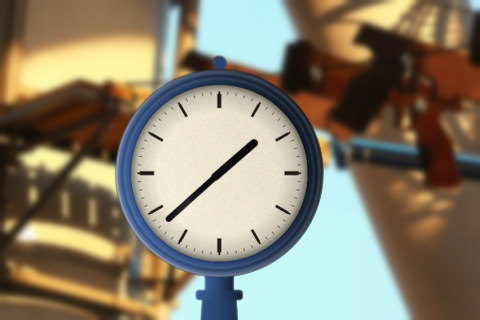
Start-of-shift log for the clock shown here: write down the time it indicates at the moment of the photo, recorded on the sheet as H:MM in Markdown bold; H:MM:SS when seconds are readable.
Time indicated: **1:38**
